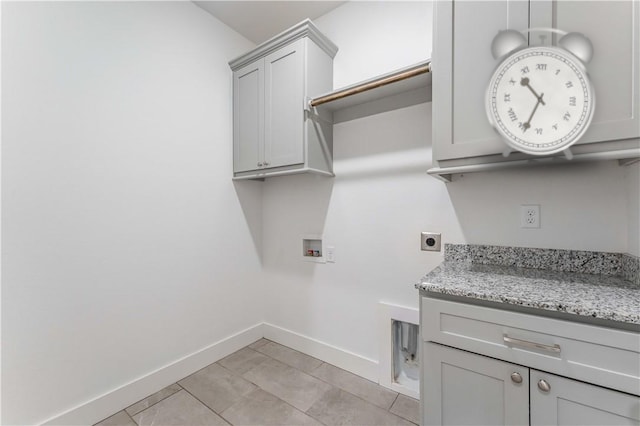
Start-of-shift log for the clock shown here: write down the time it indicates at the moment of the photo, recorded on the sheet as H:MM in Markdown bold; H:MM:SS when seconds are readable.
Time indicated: **10:34**
